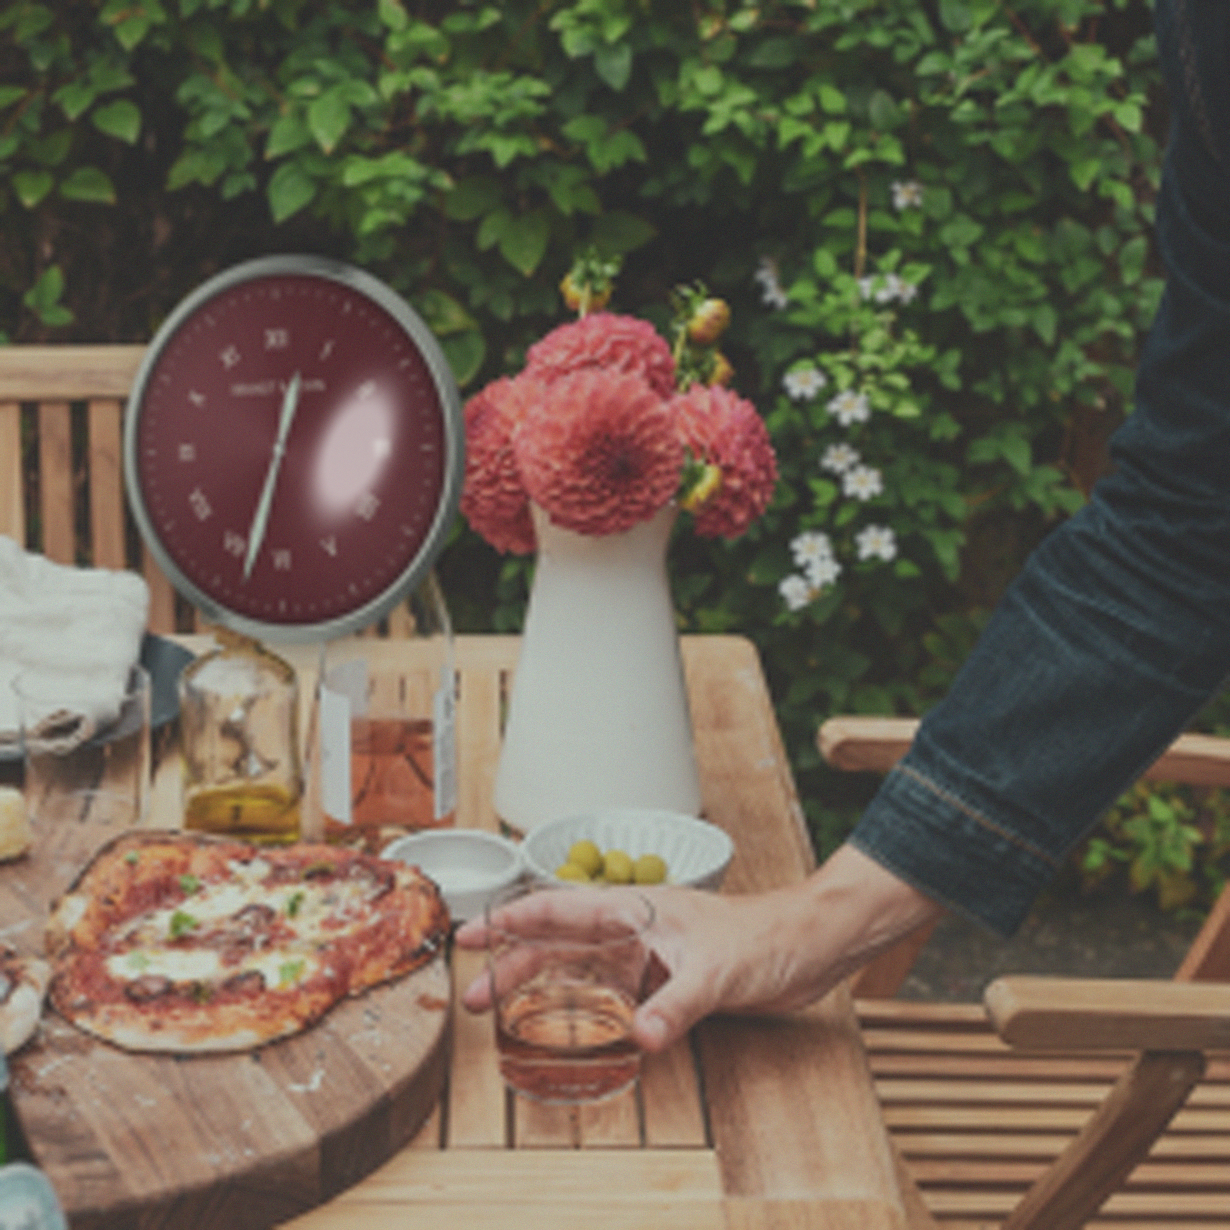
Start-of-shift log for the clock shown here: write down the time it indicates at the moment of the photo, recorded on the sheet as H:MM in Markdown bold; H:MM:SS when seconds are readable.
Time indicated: **12:33**
